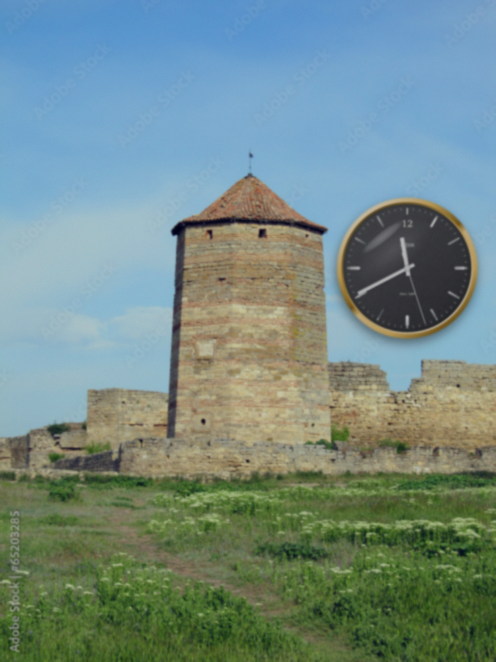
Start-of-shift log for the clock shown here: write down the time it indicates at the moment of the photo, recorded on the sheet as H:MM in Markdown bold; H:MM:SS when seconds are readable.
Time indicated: **11:40:27**
